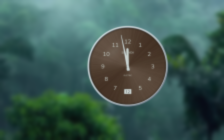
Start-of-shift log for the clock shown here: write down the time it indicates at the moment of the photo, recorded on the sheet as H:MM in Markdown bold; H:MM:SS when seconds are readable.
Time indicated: **11:58**
